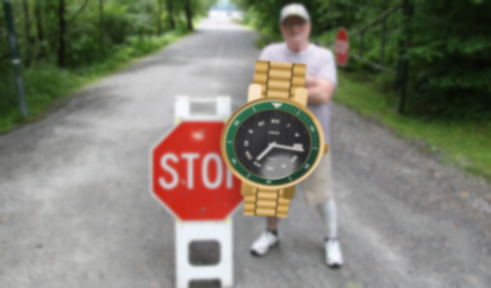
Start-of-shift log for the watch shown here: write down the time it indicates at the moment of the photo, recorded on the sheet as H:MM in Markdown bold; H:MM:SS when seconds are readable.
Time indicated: **7:16**
